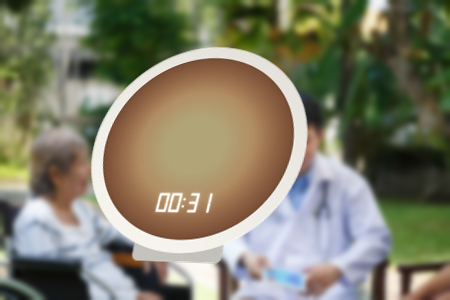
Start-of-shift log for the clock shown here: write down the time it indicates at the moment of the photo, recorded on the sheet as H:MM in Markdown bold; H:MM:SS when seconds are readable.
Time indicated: **0:31**
